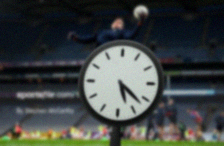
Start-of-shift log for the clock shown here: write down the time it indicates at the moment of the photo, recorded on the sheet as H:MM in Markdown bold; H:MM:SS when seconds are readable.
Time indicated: **5:22**
